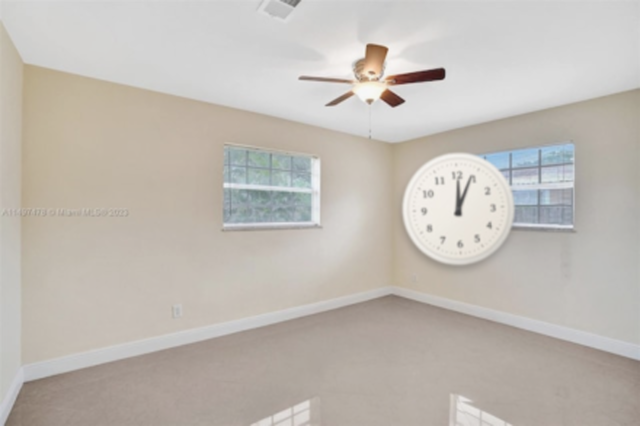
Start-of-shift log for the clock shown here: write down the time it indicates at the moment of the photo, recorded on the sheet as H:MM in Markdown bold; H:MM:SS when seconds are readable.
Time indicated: **12:04**
